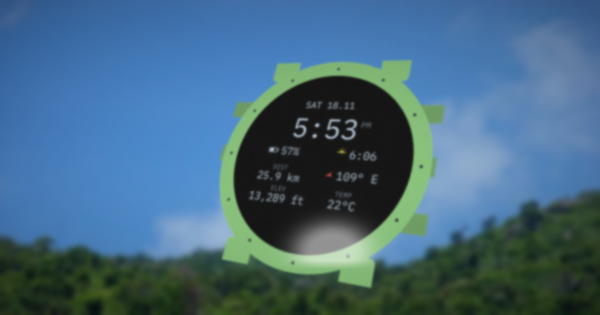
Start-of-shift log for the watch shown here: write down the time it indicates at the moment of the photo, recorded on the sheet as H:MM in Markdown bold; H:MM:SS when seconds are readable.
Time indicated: **5:53**
